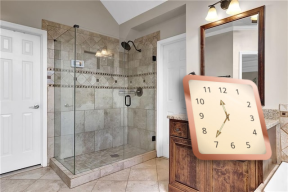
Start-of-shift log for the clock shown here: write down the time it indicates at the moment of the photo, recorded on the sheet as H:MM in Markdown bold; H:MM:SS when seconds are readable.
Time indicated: **11:36**
